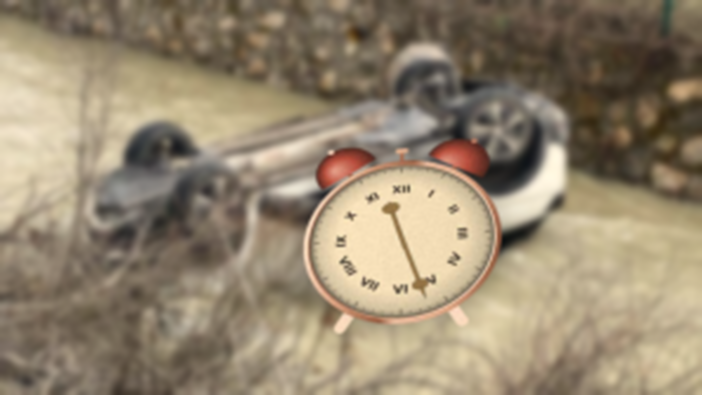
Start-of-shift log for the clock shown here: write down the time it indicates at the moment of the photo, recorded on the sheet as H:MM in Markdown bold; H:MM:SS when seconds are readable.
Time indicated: **11:27**
